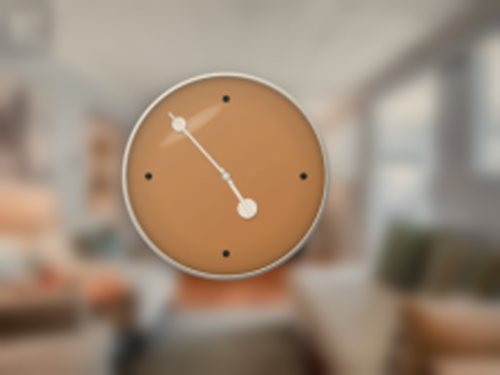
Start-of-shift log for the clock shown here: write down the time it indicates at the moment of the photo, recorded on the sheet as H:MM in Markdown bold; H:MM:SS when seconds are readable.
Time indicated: **4:53**
